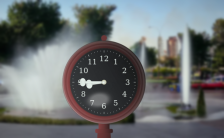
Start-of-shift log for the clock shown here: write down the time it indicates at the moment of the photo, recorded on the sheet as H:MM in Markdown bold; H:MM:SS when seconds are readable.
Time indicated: **8:45**
